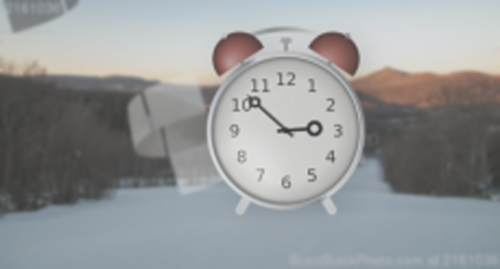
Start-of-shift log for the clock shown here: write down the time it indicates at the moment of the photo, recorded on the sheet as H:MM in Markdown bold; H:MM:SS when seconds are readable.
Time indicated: **2:52**
